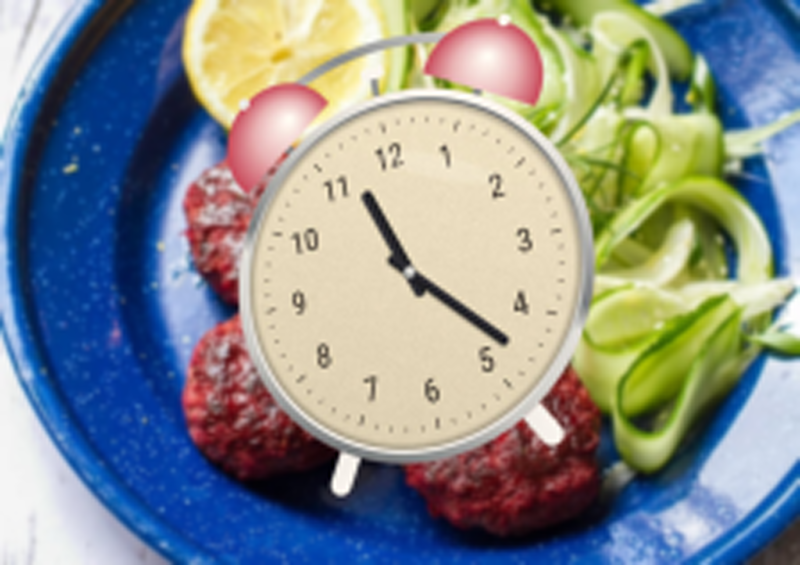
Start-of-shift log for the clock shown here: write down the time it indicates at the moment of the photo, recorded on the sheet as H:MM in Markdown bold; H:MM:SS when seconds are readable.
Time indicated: **11:23**
